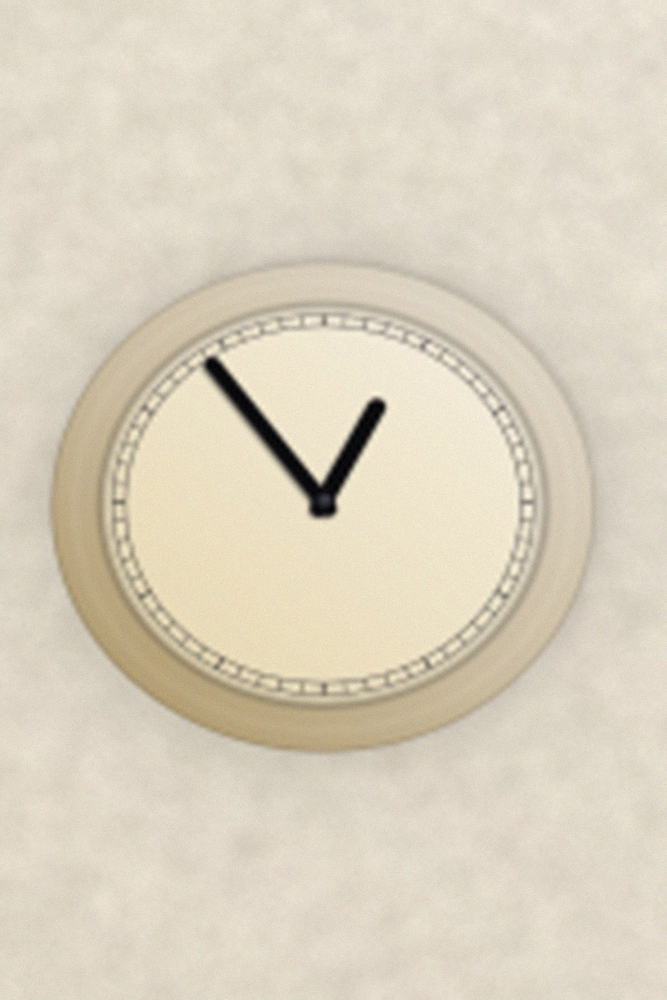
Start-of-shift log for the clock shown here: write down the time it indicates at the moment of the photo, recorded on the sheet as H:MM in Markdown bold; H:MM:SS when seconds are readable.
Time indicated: **12:54**
